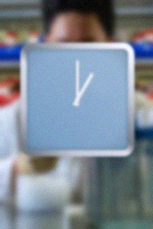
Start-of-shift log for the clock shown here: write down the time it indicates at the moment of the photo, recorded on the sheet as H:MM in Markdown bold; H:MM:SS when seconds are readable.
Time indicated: **1:00**
